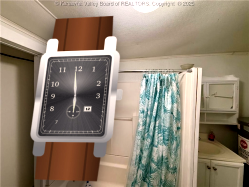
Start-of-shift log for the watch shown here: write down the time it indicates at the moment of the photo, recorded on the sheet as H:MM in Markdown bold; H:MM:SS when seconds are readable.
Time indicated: **5:59**
